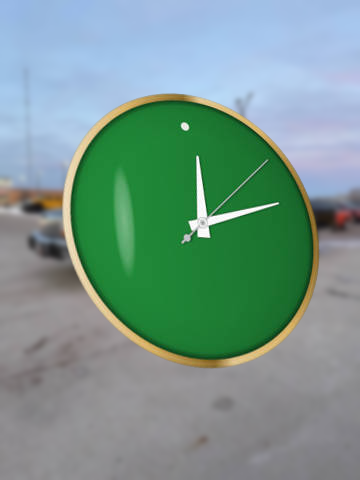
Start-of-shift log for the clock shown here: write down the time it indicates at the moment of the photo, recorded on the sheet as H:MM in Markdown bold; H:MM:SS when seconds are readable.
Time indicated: **12:13:09**
